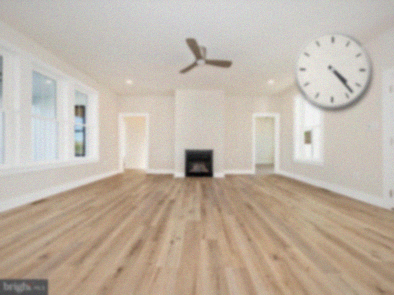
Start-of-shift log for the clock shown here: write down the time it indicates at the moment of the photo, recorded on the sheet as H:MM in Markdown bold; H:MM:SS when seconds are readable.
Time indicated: **4:23**
